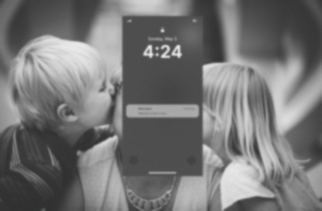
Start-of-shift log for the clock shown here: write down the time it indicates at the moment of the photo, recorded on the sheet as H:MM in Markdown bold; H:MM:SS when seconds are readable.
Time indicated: **4:24**
